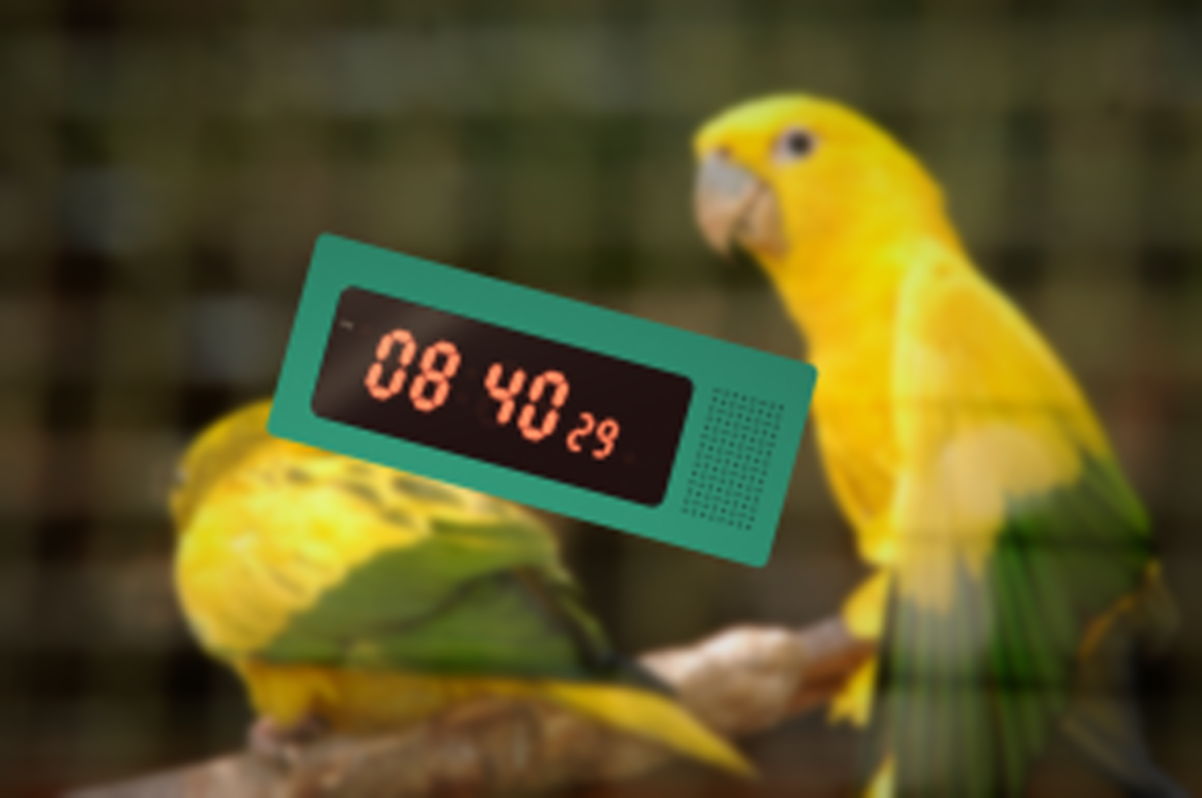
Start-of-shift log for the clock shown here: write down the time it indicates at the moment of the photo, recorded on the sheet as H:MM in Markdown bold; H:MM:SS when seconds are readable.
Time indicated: **8:40:29**
